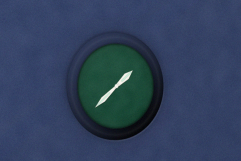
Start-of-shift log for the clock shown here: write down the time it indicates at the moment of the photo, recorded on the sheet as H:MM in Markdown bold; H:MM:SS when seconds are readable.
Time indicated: **1:38**
